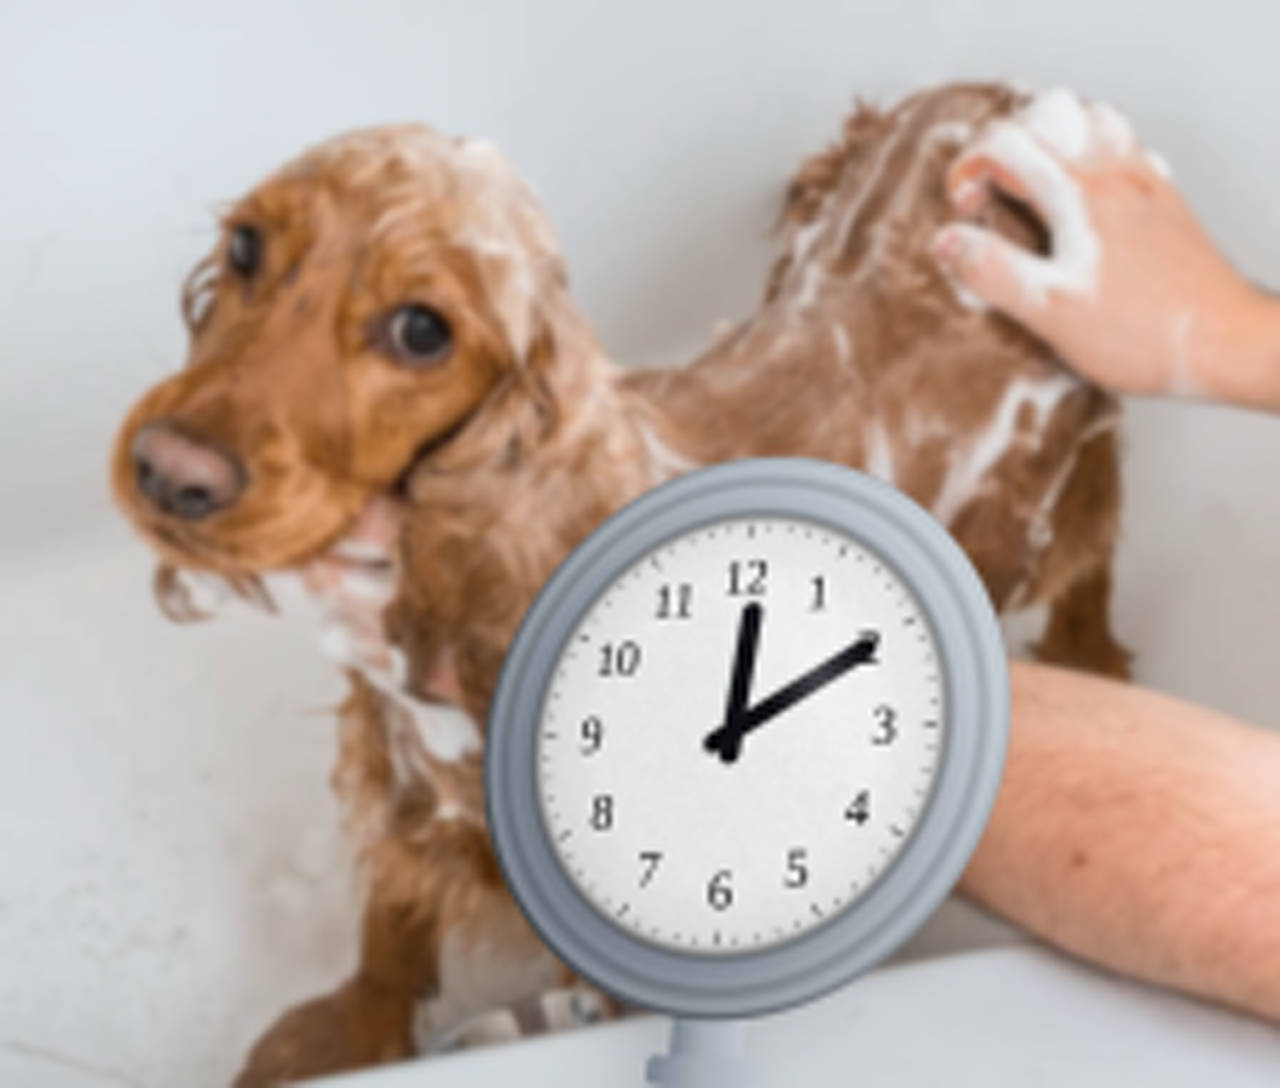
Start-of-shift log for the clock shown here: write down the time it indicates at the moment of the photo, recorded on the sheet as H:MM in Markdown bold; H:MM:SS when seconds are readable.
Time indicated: **12:10**
